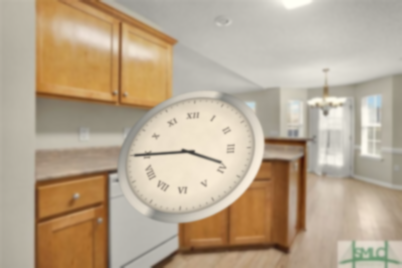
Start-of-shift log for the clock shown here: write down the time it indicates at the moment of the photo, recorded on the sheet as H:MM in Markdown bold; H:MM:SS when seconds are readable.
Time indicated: **3:45**
